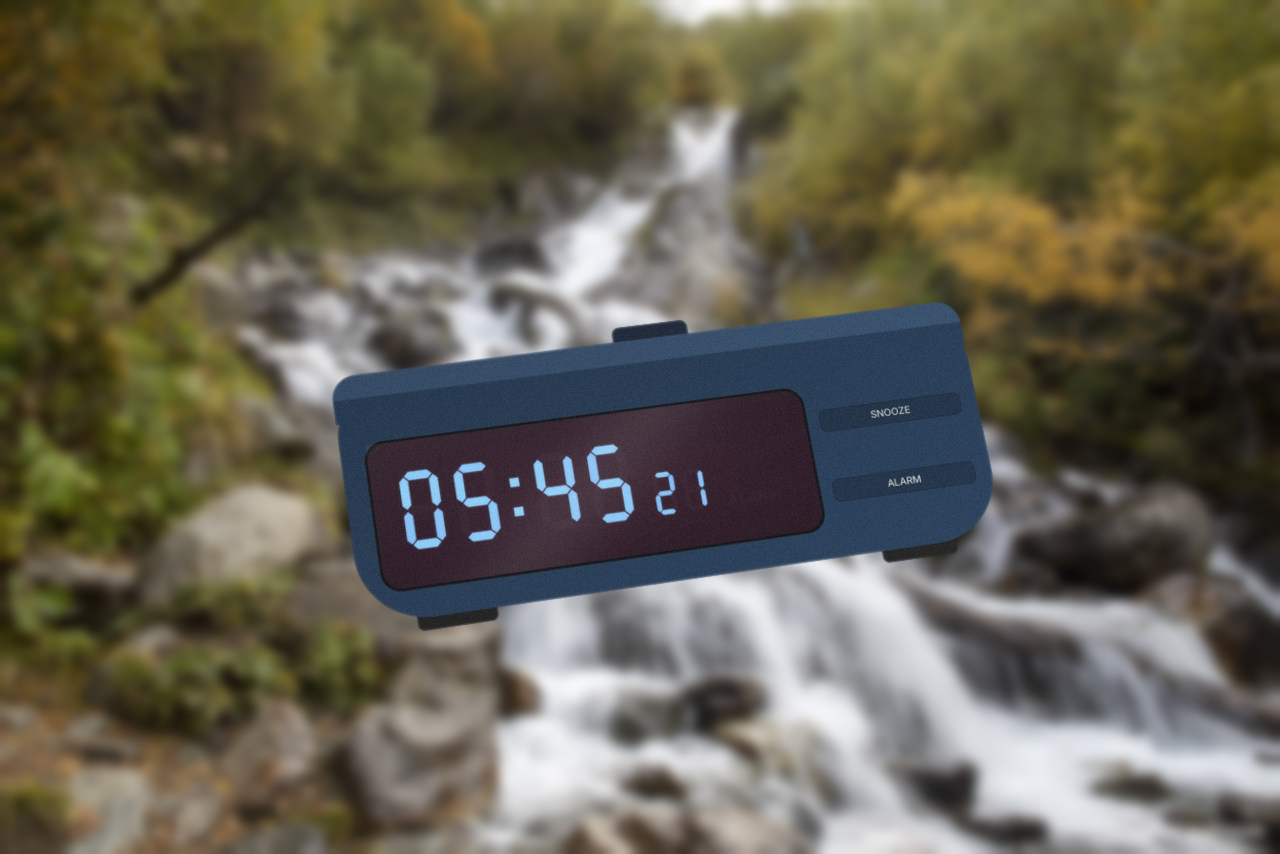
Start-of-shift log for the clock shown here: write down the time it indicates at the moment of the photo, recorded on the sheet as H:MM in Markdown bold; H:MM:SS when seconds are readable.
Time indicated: **5:45:21**
